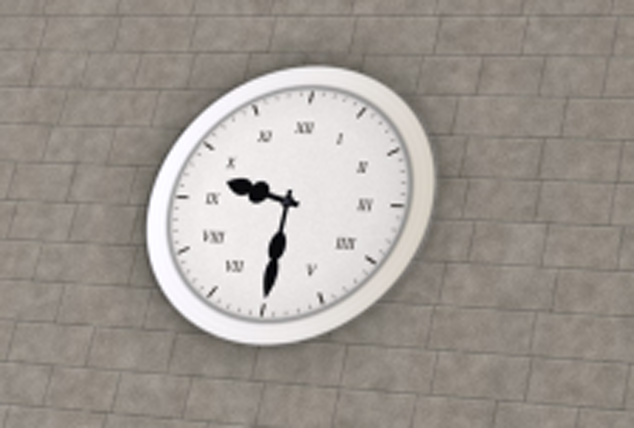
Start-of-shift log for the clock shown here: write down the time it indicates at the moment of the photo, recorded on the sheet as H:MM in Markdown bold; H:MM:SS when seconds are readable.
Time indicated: **9:30**
